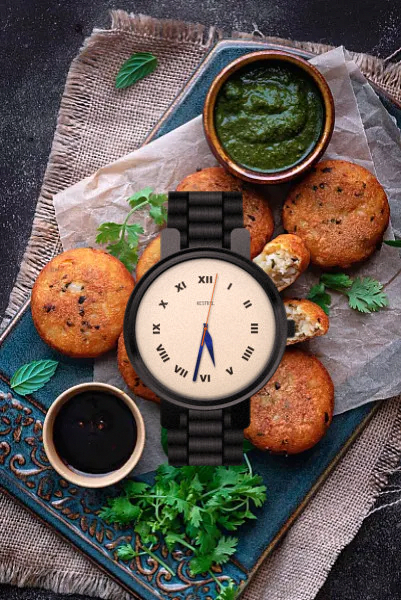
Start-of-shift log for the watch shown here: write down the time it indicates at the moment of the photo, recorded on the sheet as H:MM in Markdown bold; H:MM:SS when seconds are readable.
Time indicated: **5:32:02**
